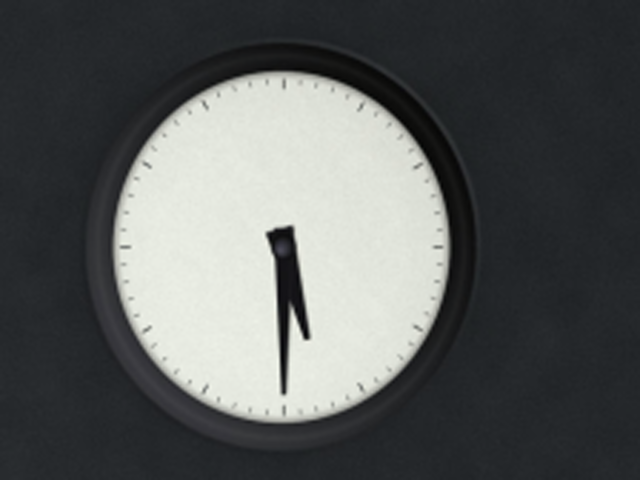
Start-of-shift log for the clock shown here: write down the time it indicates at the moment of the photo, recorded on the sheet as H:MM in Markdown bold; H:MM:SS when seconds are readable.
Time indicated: **5:30**
